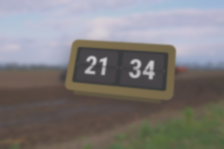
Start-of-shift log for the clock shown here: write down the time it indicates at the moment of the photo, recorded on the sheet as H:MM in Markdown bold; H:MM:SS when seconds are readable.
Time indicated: **21:34**
